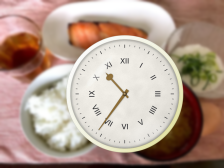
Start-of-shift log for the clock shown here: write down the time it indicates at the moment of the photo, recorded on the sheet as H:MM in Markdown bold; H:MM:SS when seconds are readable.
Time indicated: **10:36**
